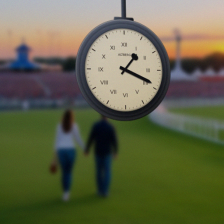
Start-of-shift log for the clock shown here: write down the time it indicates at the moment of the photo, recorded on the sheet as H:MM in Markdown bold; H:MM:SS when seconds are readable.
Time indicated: **1:19**
